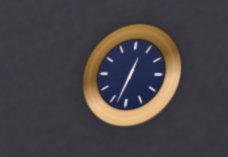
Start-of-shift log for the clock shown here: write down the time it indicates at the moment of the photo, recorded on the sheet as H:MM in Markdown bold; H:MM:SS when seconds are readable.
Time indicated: **12:33**
